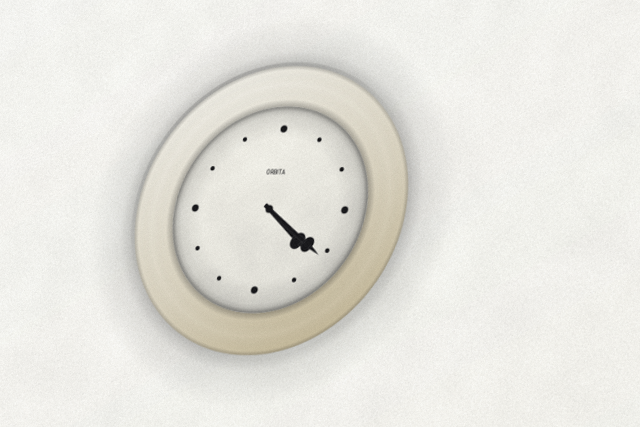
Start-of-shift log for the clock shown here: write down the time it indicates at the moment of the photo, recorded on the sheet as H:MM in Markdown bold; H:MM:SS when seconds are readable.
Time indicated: **4:21**
